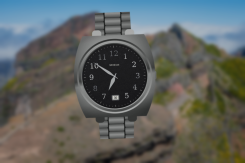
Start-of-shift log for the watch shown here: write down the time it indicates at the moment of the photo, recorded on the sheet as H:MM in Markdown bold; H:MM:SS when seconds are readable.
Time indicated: **6:51**
